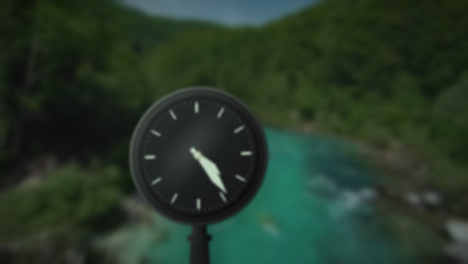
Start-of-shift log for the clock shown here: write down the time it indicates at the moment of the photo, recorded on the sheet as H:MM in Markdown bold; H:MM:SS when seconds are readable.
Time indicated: **4:24**
